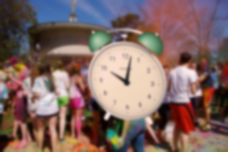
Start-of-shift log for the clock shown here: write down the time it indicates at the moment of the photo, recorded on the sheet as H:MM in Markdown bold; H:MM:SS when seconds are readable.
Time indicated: **10:02**
